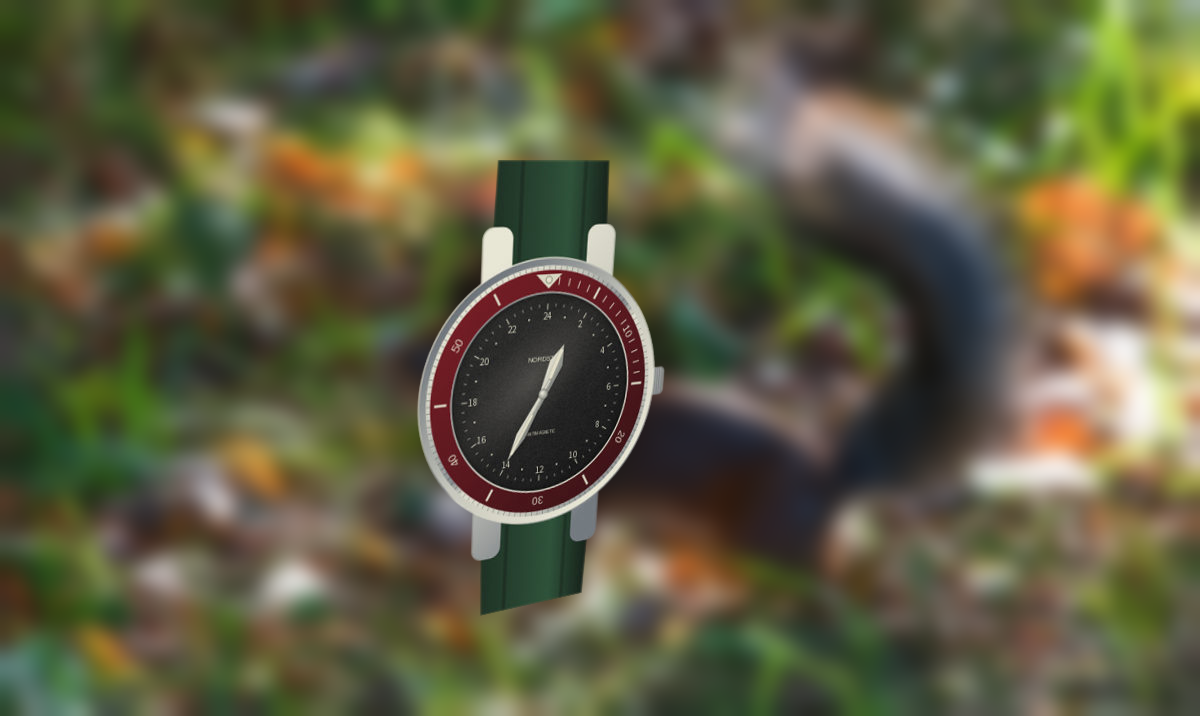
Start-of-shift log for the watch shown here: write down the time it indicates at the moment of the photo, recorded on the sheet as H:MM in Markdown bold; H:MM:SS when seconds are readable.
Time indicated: **1:35**
